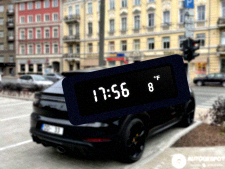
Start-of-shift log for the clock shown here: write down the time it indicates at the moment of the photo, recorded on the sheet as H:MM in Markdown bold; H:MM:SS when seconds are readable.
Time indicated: **17:56**
